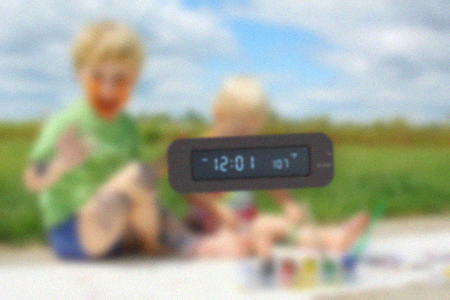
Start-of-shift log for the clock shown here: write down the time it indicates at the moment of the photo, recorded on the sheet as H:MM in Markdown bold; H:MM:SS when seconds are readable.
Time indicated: **12:01**
